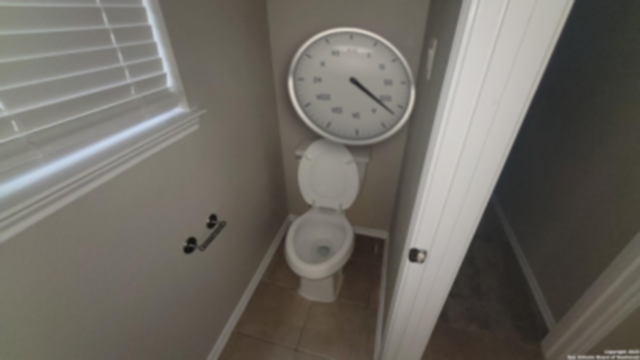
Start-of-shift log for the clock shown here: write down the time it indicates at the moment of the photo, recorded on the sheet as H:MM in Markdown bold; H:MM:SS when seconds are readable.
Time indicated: **4:22**
